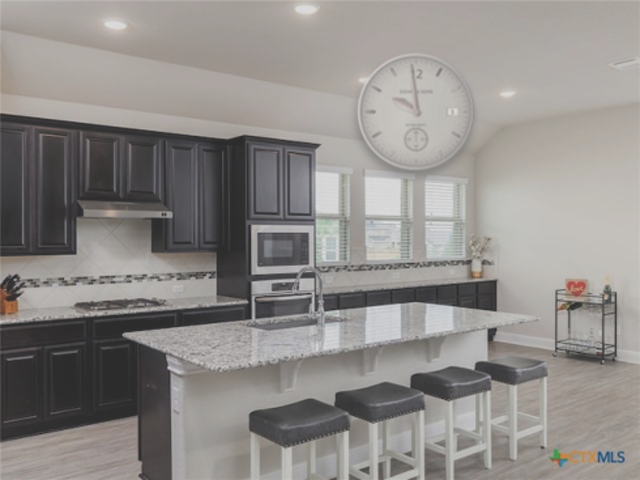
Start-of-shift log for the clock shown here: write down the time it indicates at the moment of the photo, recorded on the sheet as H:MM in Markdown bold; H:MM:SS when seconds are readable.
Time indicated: **9:59**
